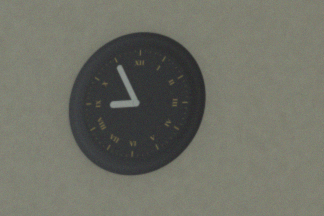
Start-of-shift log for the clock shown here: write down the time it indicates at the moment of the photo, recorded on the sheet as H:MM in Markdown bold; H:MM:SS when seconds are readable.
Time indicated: **8:55**
